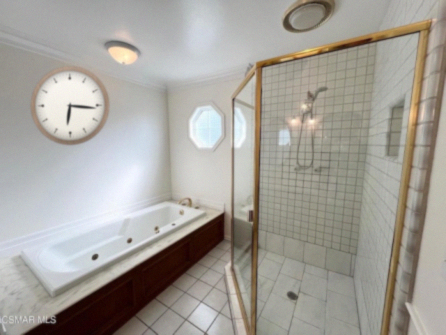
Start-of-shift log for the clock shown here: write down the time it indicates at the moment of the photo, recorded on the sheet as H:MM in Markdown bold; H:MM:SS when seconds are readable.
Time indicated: **6:16**
